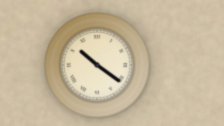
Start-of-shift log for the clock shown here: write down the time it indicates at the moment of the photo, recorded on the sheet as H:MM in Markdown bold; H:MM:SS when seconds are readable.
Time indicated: **10:21**
